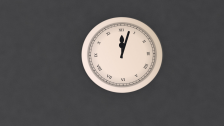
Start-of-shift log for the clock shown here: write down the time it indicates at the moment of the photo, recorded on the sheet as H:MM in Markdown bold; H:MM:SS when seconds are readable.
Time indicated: **12:03**
